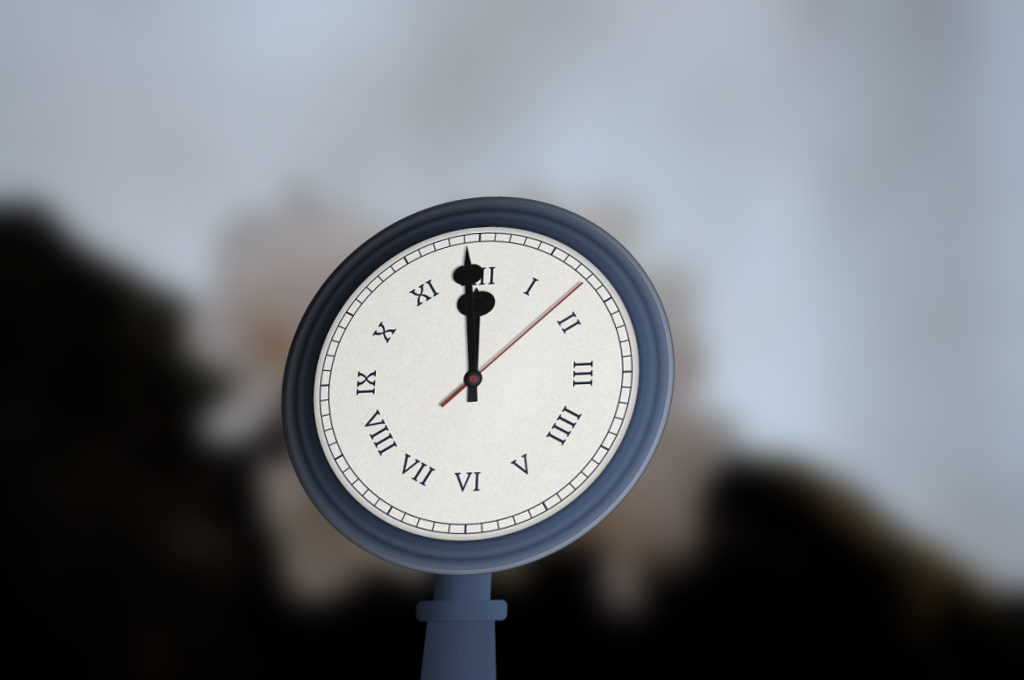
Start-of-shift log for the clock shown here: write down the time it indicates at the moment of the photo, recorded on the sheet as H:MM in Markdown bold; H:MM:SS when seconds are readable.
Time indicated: **11:59:08**
